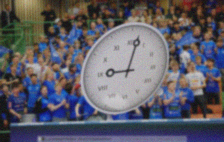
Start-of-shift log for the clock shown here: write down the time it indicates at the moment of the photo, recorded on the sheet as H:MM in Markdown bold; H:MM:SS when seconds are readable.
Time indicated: **9:02**
